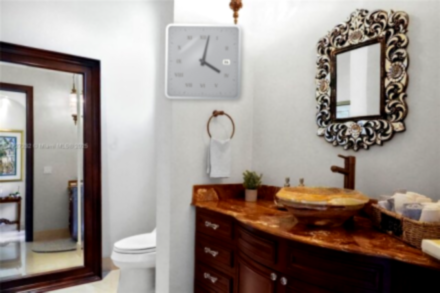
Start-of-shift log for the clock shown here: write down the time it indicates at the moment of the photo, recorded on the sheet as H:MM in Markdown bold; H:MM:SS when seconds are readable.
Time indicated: **4:02**
